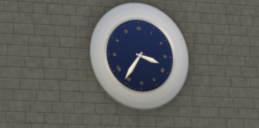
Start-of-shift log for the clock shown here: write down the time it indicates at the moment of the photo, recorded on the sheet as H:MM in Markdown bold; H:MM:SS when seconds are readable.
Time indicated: **3:36**
